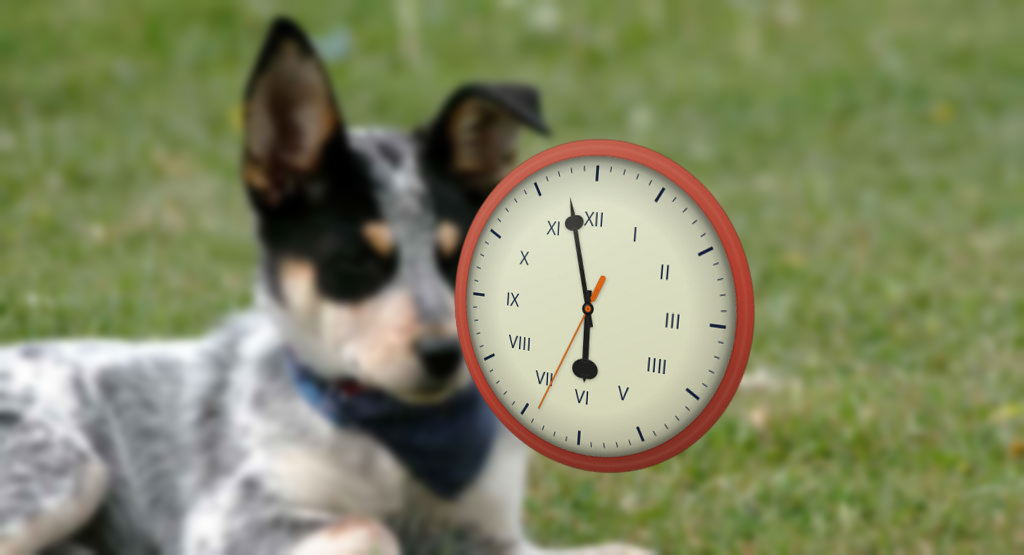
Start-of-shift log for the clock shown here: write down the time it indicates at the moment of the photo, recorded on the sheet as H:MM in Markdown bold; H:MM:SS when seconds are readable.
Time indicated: **5:57:34**
